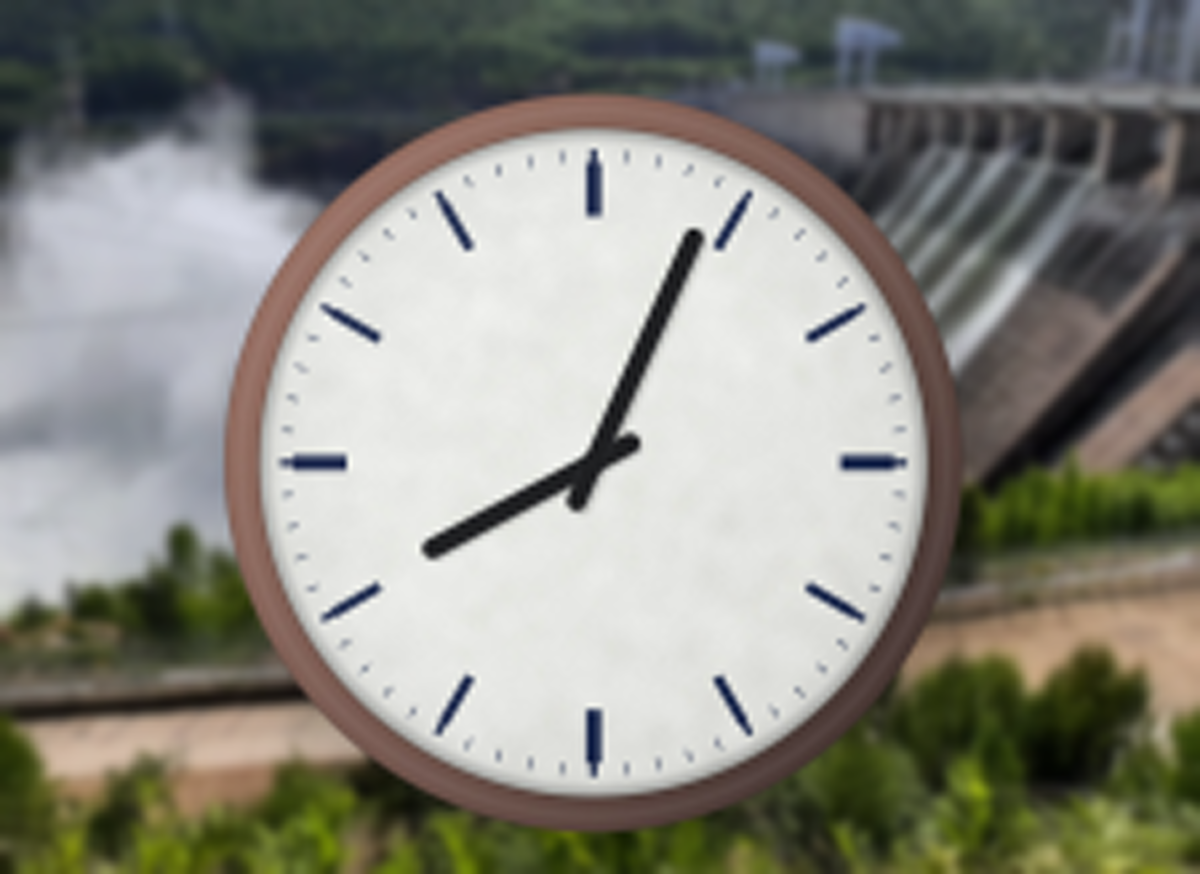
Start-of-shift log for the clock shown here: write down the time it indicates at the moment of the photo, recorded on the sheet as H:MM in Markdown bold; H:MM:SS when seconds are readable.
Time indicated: **8:04**
